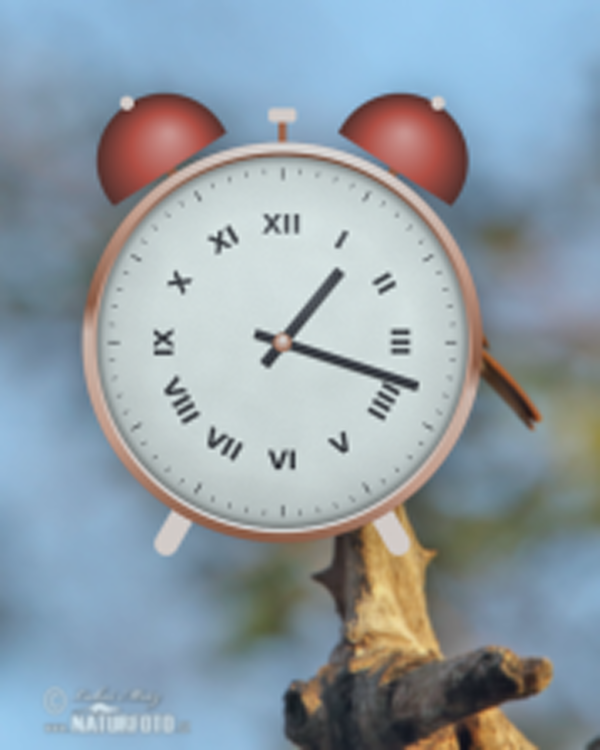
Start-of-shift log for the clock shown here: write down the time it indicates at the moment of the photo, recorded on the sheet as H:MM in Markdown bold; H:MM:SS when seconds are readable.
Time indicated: **1:18**
